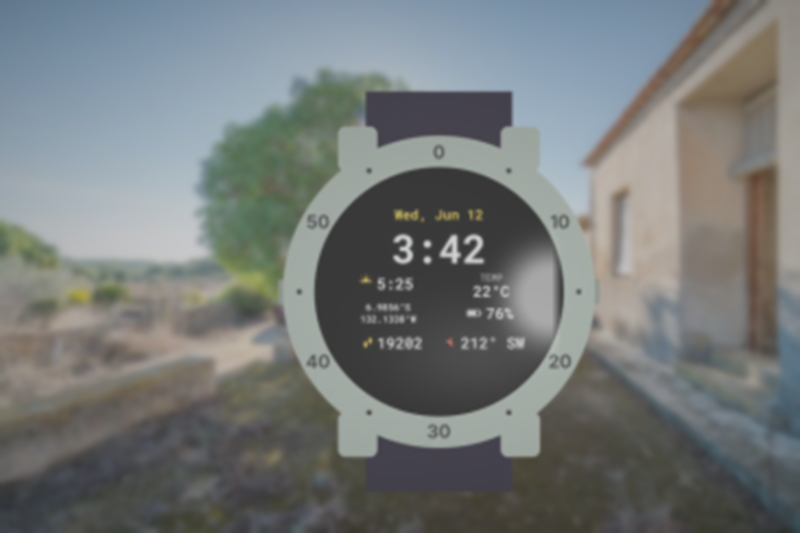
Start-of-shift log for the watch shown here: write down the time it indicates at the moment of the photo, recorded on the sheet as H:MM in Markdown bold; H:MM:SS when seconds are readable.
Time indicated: **3:42**
